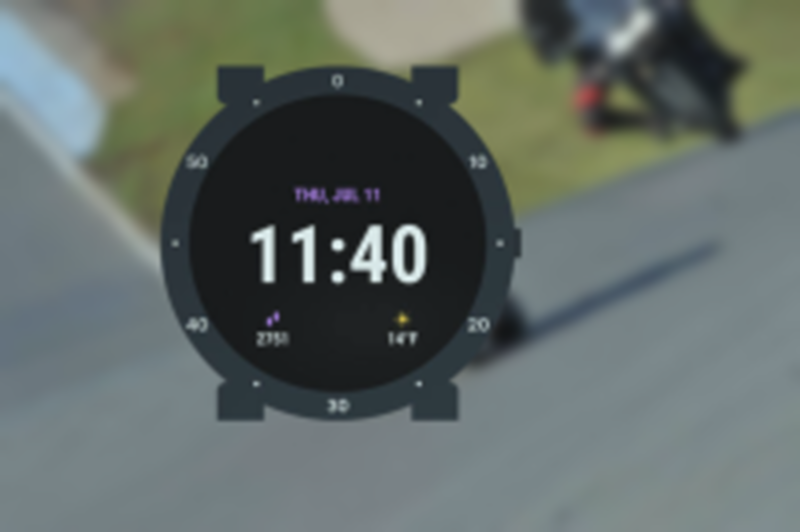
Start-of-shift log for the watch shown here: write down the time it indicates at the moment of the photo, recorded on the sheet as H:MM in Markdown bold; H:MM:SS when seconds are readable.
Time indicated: **11:40**
